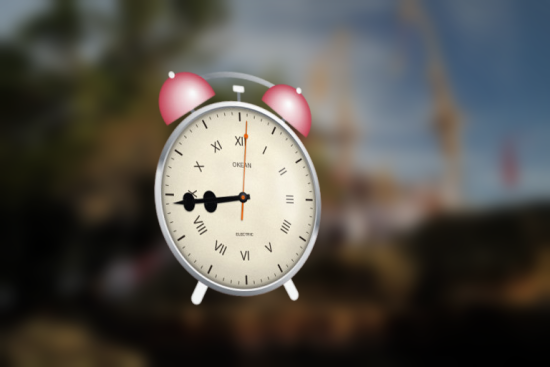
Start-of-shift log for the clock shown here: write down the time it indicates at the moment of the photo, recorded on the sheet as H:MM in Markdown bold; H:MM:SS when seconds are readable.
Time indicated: **8:44:01**
